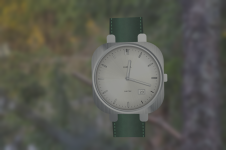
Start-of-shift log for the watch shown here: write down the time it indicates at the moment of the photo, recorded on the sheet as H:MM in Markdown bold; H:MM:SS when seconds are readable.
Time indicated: **12:18**
